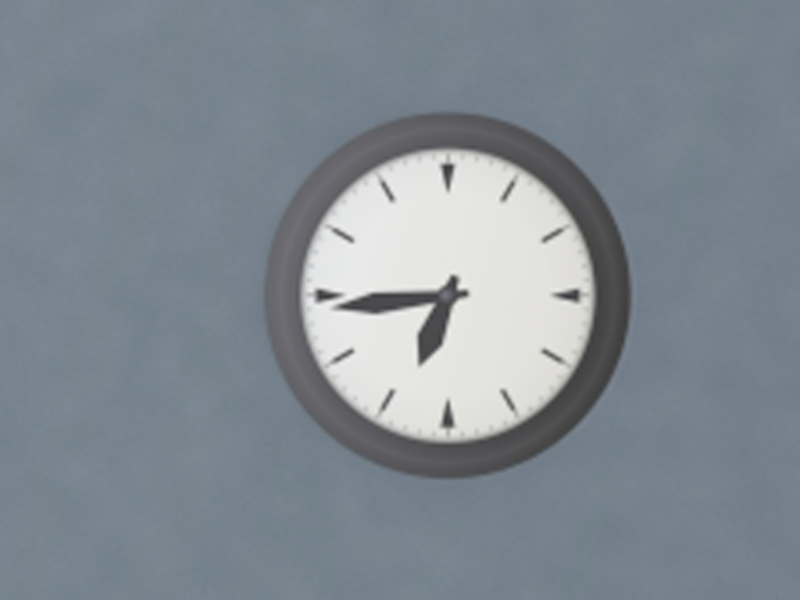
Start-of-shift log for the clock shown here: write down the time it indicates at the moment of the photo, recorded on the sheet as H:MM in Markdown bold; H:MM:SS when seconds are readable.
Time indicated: **6:44**
